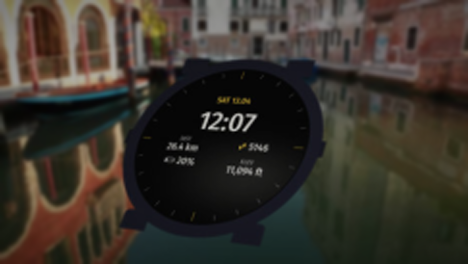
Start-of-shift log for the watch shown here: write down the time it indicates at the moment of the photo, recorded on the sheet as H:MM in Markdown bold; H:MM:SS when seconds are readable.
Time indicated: **12:07**
